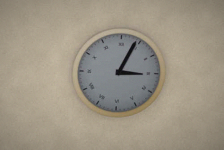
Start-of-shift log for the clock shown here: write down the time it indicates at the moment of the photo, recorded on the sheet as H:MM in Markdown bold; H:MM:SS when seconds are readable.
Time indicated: **3:04**
